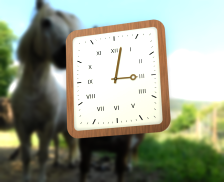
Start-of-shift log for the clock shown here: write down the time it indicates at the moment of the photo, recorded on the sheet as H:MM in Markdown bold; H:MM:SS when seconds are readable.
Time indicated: **3:02**
